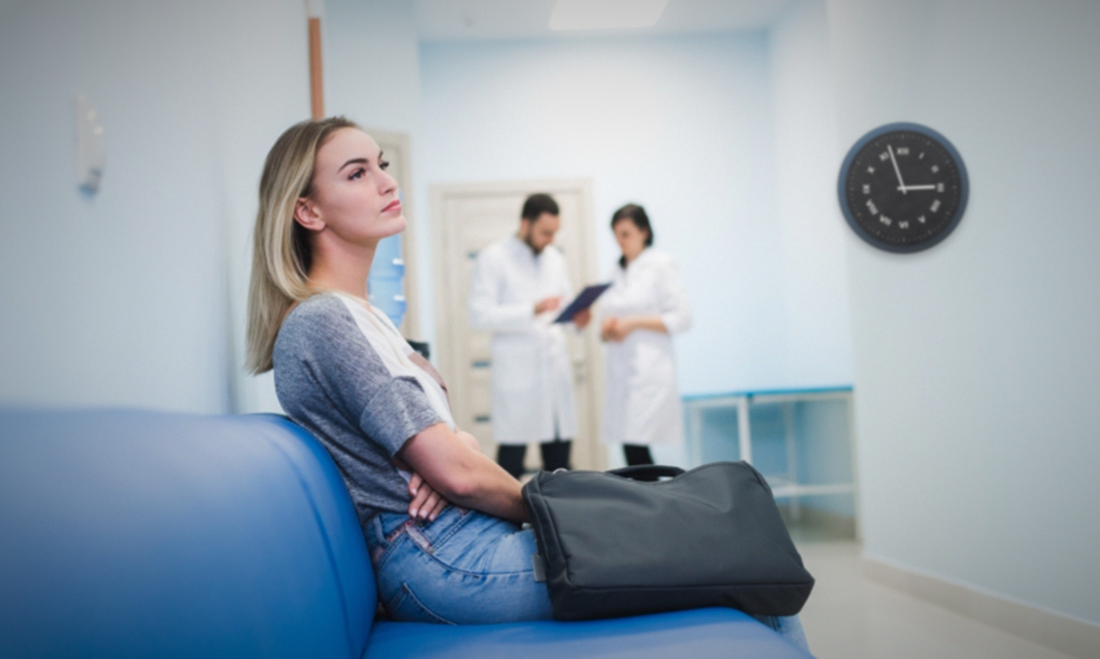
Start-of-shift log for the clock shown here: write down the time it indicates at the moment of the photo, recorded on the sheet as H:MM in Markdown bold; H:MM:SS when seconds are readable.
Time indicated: **2:57**
